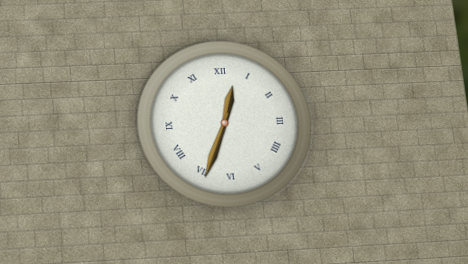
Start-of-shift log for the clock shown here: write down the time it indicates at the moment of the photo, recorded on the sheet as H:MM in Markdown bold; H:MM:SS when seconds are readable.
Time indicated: **12:34**
